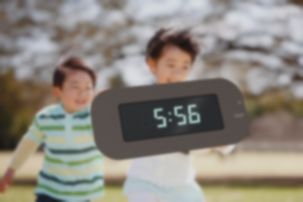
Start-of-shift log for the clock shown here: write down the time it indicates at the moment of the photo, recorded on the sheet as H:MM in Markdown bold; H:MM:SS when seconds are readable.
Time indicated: **5:56**
